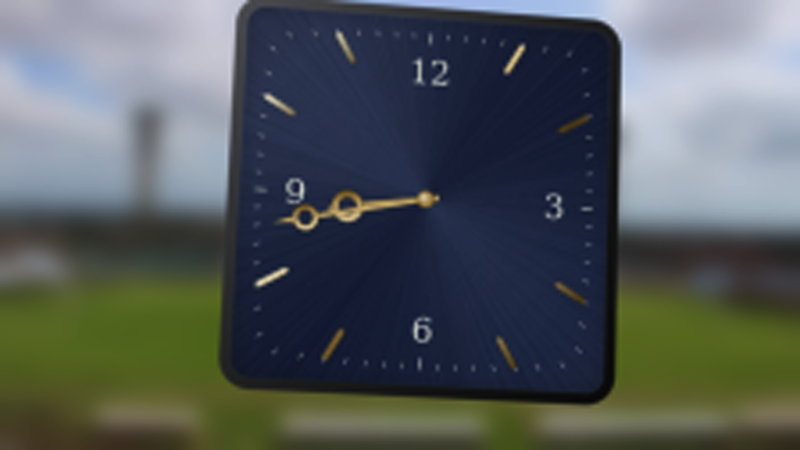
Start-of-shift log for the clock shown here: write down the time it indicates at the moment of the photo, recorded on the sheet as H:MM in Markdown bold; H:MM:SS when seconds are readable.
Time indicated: **8:43**
